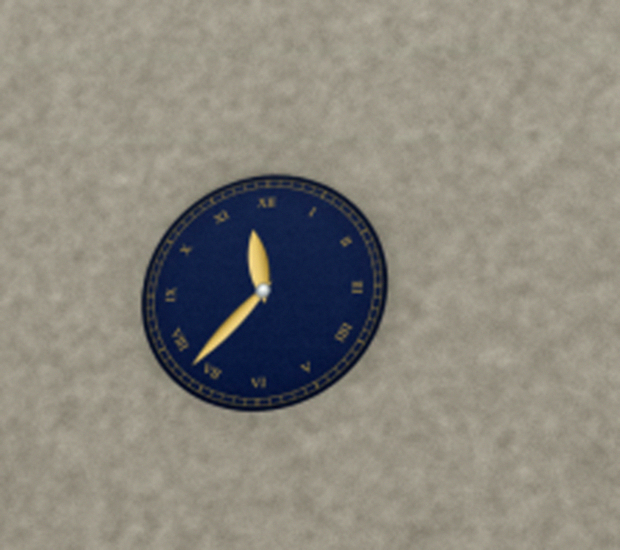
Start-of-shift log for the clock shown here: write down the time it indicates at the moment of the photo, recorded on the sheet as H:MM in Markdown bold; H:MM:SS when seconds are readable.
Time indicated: **11:37**
